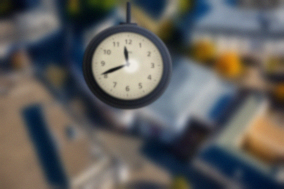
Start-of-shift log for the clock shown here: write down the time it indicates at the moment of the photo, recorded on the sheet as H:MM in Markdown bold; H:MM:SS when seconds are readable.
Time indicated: **11:41**
